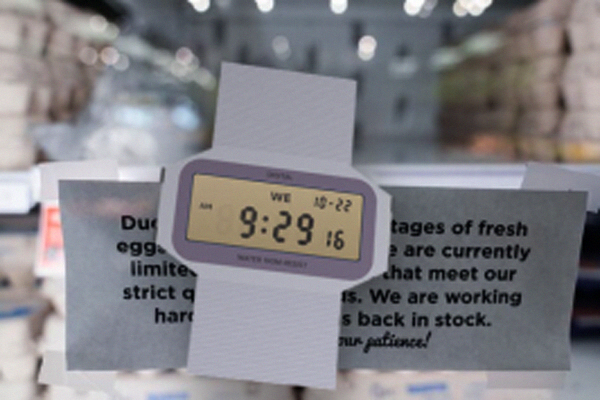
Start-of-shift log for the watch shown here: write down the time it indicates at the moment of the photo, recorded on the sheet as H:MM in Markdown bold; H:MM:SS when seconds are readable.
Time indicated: **9:29:16**
